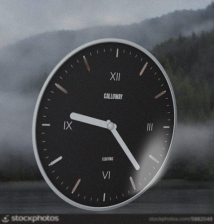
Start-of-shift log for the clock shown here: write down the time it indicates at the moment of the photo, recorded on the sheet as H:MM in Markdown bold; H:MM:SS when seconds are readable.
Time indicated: **9:23**
